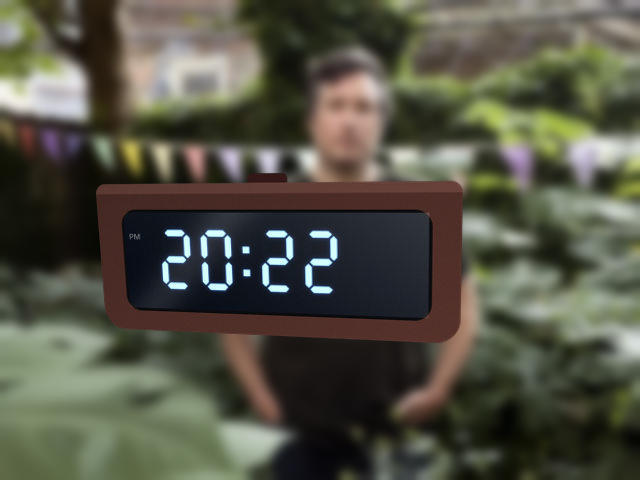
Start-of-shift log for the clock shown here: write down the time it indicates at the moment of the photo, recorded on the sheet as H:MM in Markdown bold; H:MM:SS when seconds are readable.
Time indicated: **20:22**
